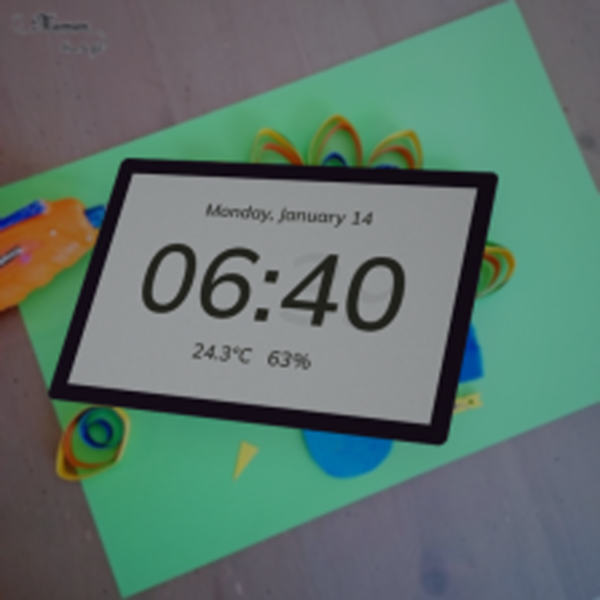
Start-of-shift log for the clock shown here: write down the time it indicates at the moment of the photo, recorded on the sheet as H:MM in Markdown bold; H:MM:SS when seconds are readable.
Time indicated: **6:40**
